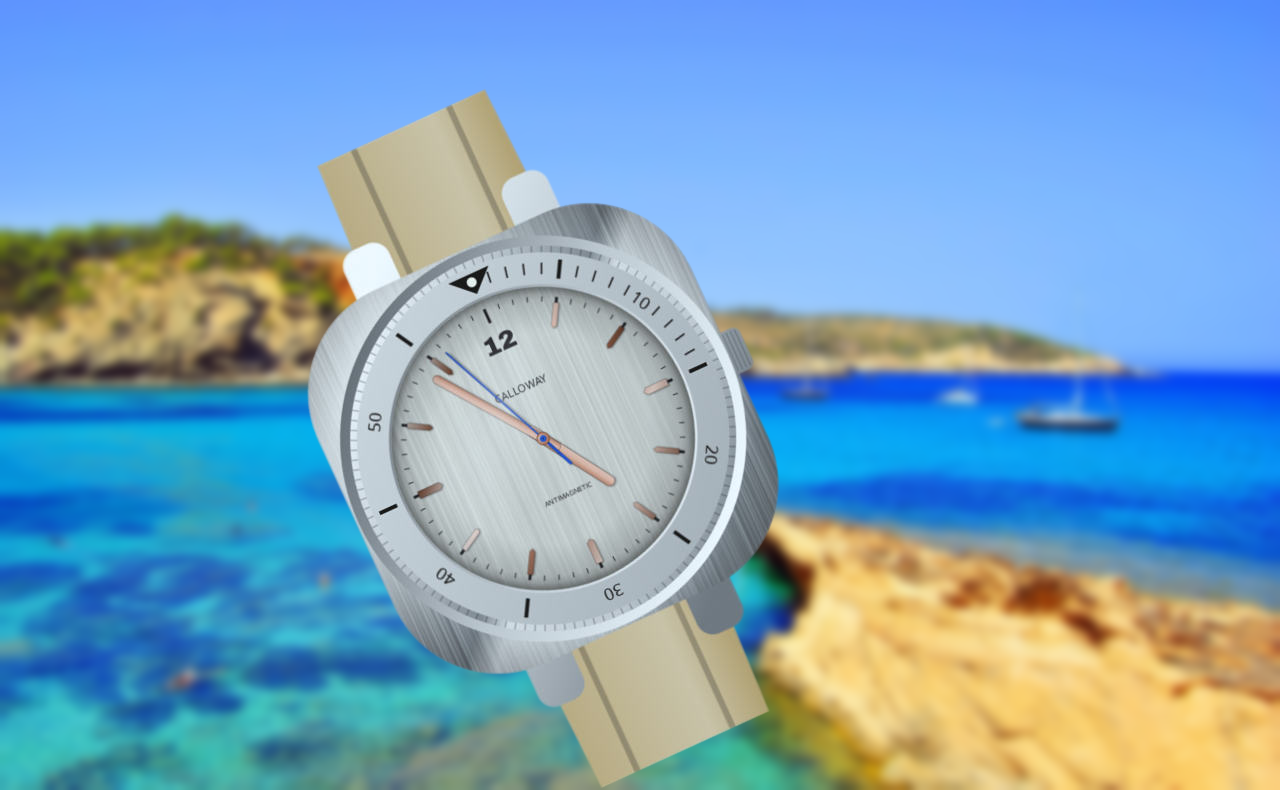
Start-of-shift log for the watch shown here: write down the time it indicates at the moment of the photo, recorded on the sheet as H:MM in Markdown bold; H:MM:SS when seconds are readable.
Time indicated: **4:53:56**
